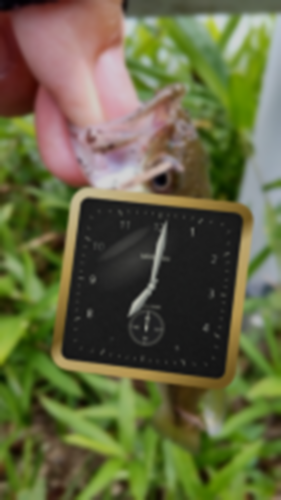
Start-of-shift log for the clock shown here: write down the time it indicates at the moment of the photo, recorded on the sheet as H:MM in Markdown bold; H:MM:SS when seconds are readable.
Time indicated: **7:01**
